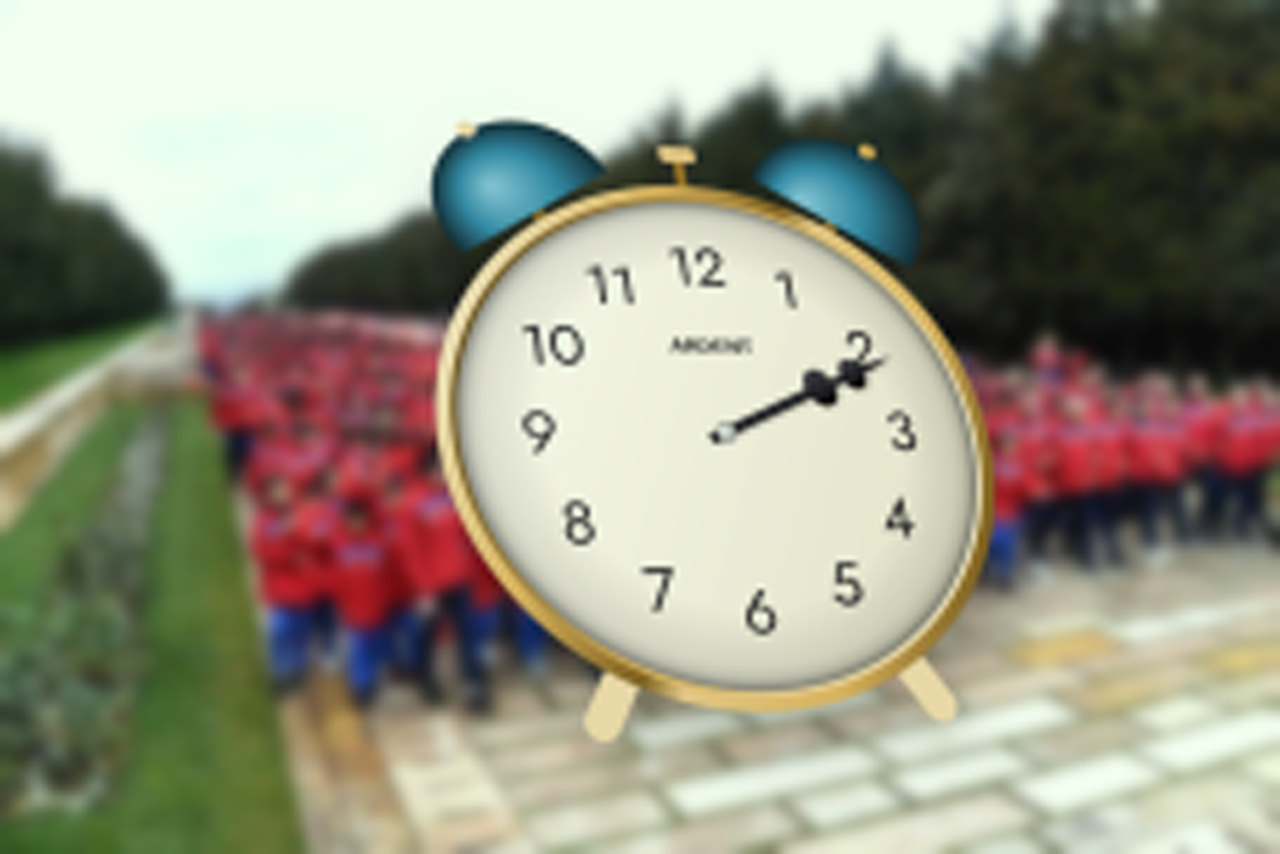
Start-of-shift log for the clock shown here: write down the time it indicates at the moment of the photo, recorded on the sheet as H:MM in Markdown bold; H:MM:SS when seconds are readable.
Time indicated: **2:11**
